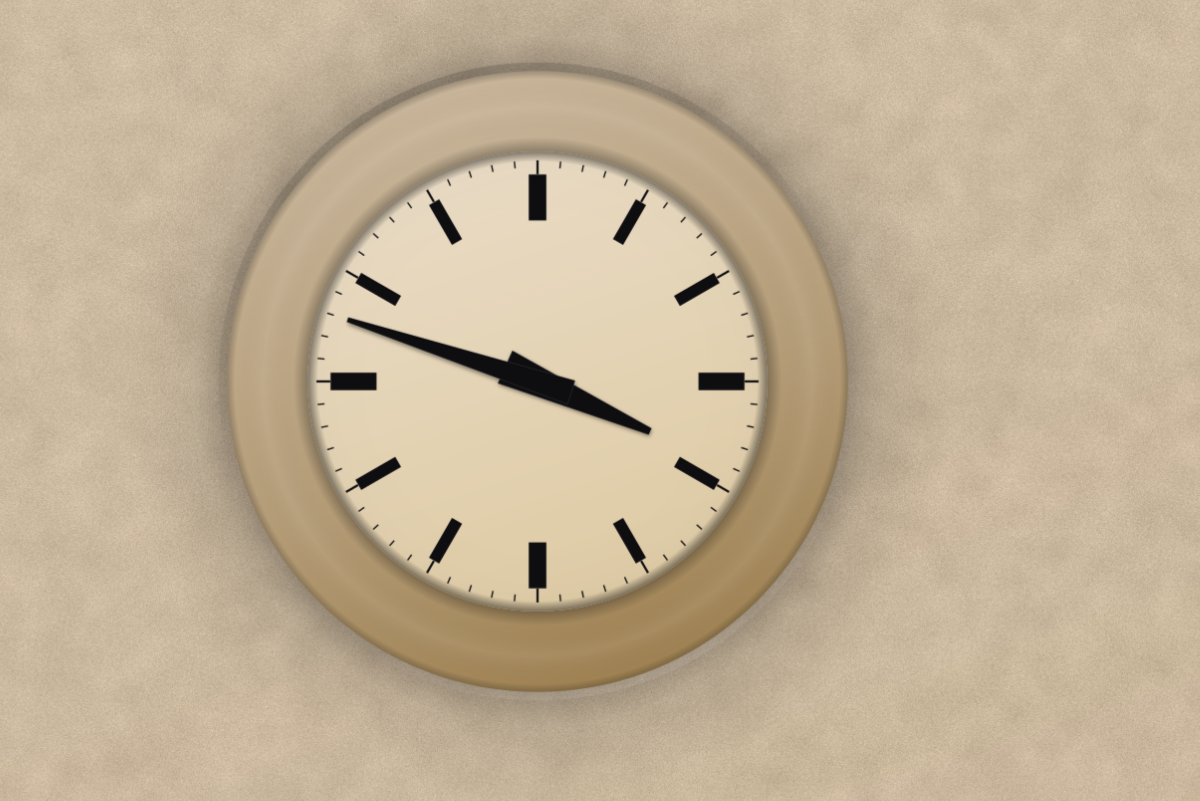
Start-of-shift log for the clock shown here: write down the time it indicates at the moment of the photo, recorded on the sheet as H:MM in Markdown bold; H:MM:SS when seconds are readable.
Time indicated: **3:48**
